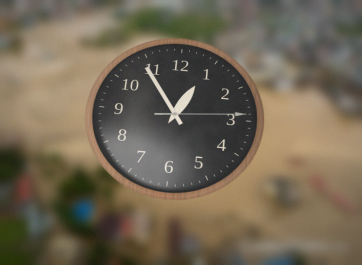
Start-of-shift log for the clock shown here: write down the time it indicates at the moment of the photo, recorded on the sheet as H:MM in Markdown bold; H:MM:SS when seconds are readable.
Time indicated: **12:54:14**
